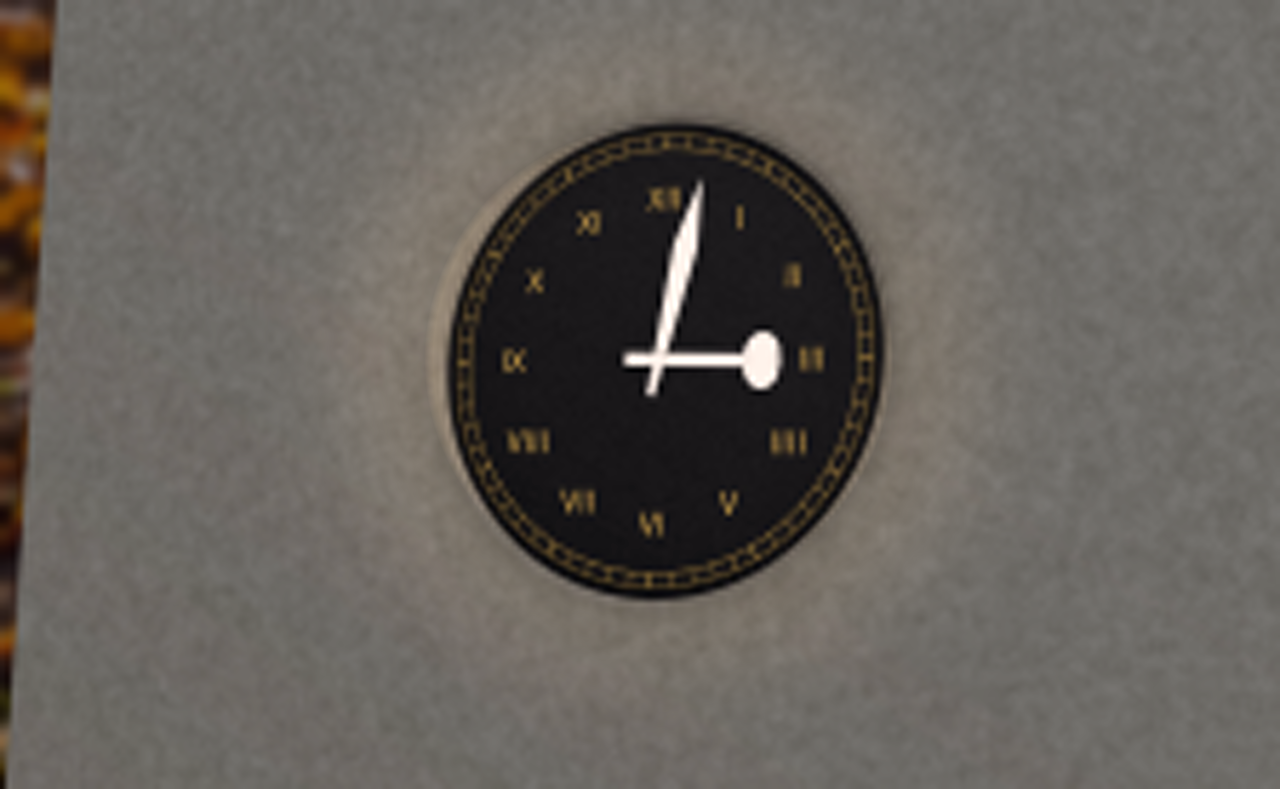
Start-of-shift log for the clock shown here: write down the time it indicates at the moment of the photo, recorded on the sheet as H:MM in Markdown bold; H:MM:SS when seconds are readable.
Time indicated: **3:02**
